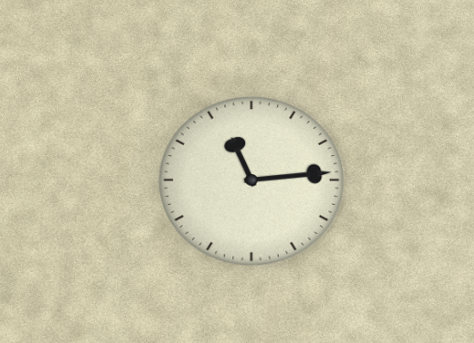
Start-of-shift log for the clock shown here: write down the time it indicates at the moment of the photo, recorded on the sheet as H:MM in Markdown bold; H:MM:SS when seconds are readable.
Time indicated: **11:14**
